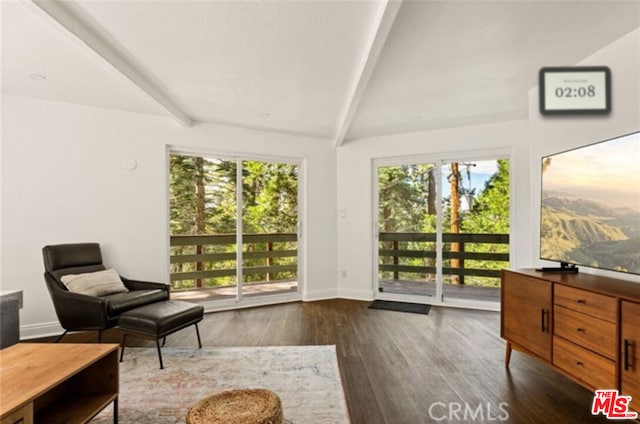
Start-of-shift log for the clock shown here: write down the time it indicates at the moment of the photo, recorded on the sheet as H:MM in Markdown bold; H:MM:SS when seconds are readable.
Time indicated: **2:08**
